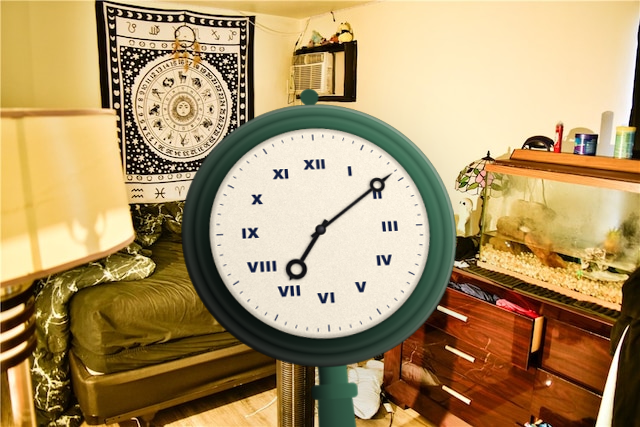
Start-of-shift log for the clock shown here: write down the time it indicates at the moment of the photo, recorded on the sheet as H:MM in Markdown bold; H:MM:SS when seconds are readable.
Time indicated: **7:09**
